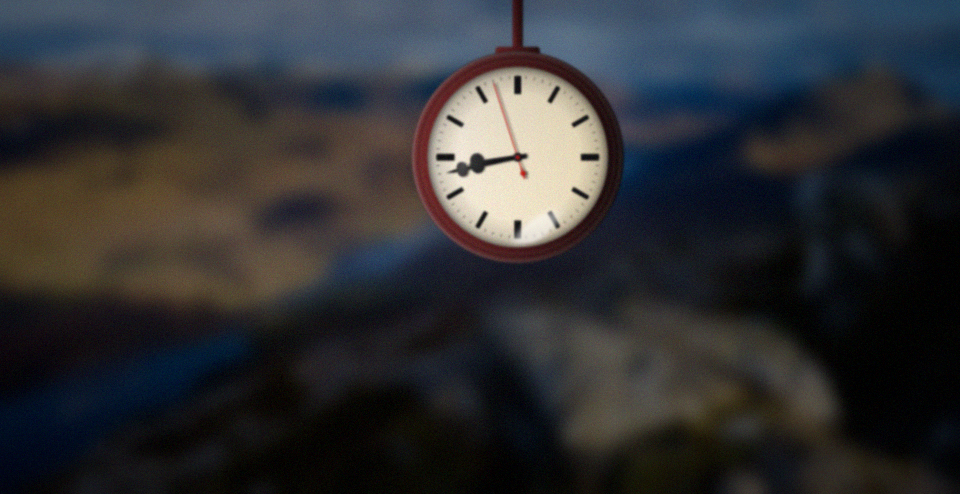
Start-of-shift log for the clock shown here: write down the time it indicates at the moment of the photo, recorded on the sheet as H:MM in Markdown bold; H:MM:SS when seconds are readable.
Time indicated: **8:42:57**
